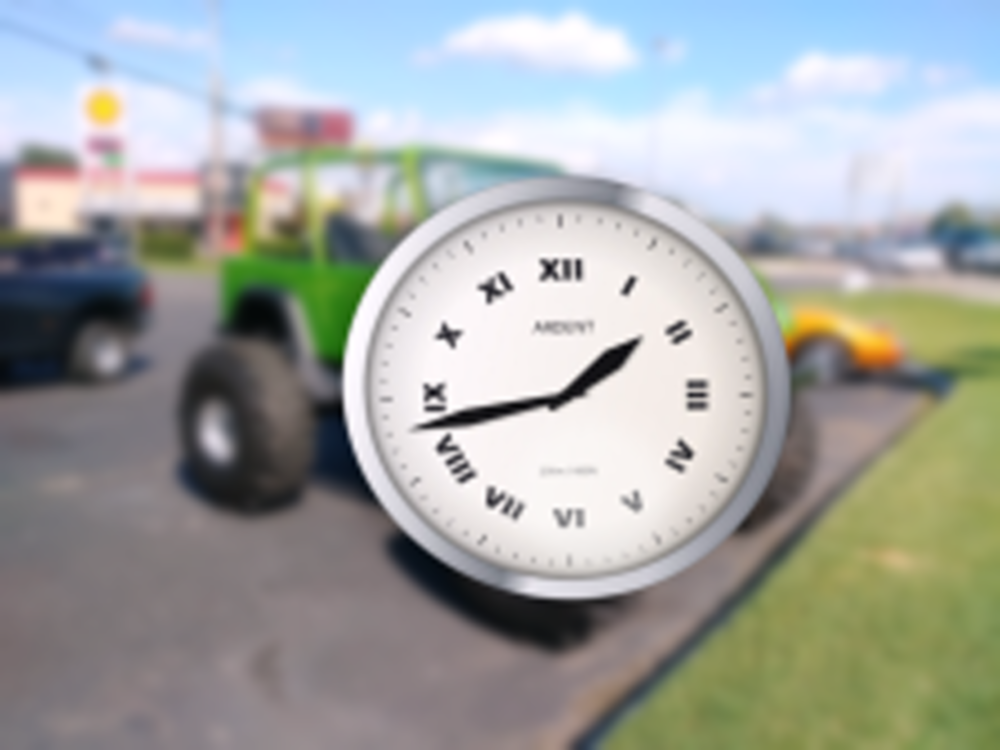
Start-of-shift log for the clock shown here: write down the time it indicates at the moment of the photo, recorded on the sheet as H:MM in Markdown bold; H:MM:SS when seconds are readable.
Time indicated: **1:43**
